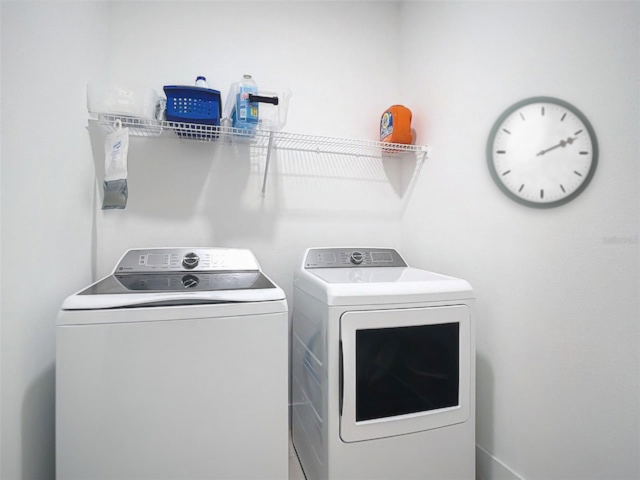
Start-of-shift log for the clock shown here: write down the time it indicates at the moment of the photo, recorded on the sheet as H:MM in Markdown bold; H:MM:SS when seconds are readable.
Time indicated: **2:11**
